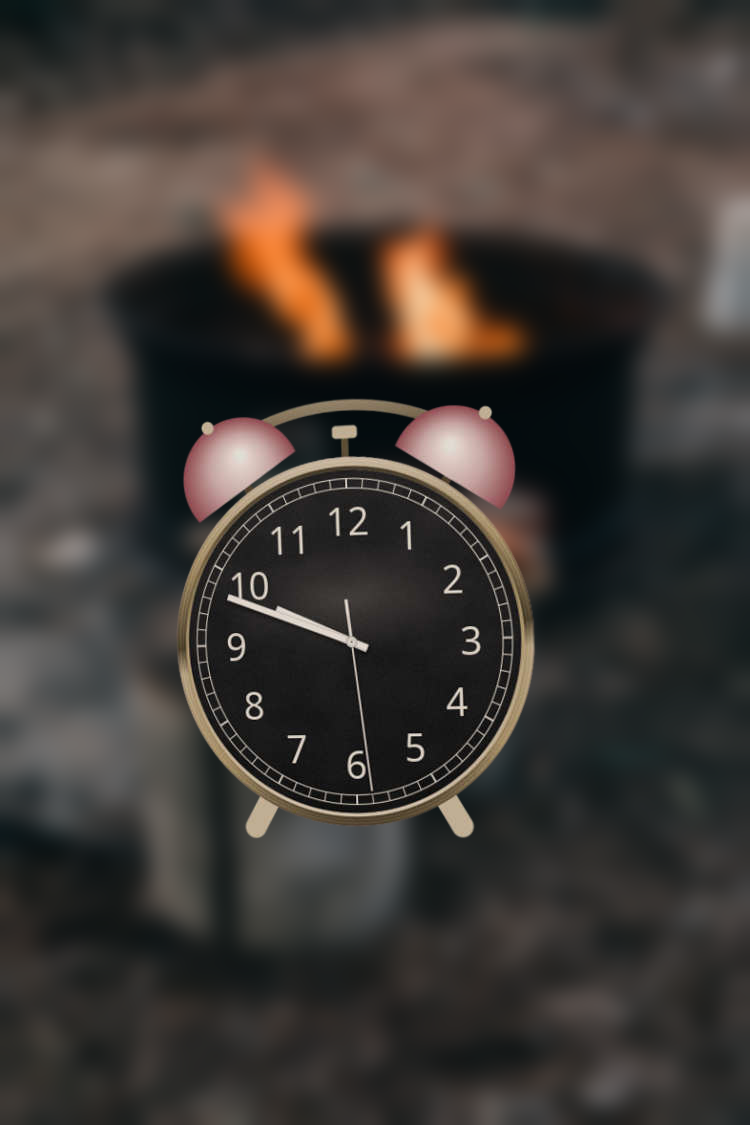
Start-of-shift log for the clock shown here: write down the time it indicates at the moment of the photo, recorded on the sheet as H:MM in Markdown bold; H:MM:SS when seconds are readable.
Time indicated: **9:48:29**
